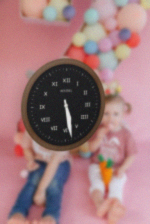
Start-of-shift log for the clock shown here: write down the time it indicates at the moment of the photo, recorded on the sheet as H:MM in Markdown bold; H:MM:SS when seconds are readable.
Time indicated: **5:28**
